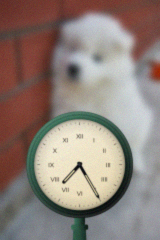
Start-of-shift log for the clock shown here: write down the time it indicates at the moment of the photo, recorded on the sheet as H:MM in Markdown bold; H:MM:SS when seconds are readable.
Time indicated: **7:25**
